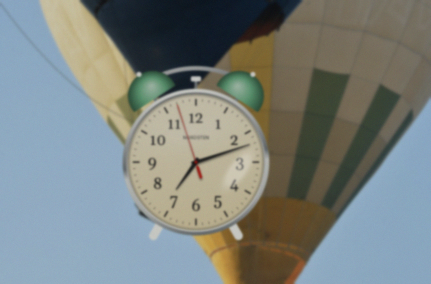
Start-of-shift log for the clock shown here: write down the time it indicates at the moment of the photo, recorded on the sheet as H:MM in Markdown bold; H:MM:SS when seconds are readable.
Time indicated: **7:11:57**
